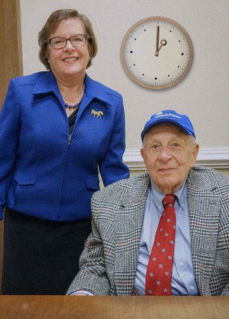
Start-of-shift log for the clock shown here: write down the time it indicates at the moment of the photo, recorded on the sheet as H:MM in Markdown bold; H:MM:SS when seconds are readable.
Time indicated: **1:00**
